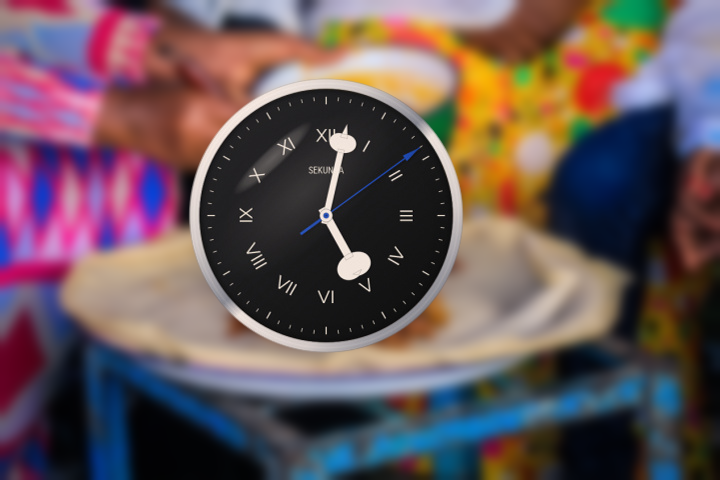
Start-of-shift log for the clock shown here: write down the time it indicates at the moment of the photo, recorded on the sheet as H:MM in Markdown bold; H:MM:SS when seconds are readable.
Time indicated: **5:02:09**
